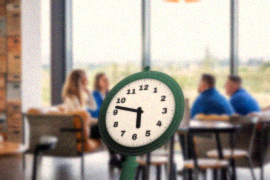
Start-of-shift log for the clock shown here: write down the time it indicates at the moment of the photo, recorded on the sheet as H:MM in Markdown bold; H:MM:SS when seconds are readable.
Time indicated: **5:47**
